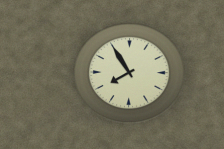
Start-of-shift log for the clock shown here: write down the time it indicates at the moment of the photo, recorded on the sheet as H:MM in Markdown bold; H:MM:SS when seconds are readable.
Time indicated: **7:55**
